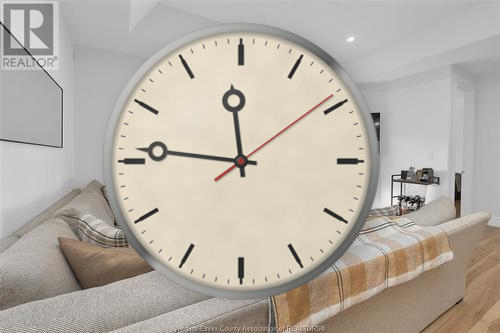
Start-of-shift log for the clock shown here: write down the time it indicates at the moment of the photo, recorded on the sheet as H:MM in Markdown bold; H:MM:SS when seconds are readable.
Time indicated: **11:46:09**
